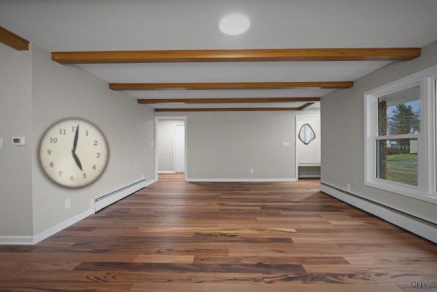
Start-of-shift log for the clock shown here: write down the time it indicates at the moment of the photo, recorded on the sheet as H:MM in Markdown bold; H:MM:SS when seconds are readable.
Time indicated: **5:01**
